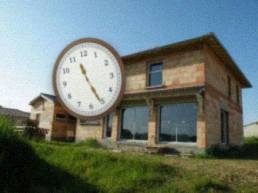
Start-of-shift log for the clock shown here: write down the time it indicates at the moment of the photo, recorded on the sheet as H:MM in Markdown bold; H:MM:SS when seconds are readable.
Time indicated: **11:26**
